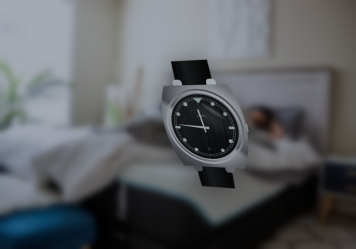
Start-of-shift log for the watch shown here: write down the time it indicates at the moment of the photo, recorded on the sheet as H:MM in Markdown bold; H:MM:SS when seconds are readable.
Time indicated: **11:46**
